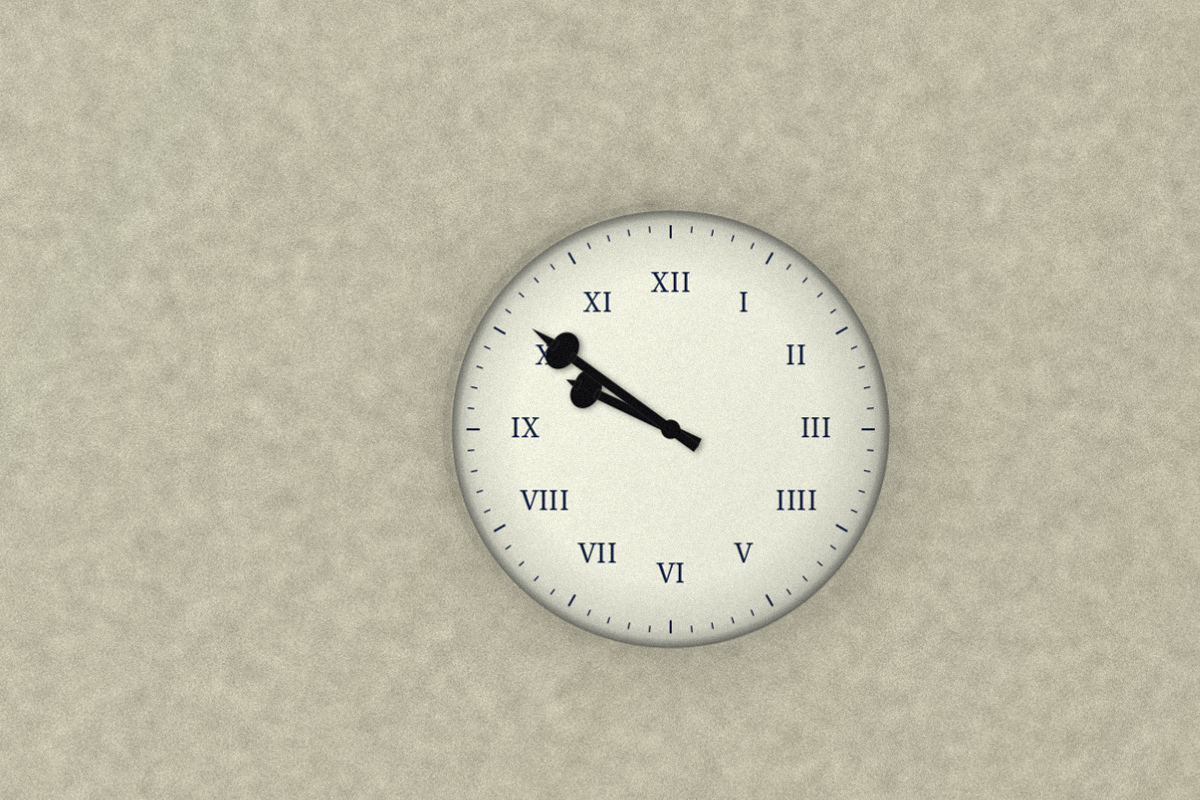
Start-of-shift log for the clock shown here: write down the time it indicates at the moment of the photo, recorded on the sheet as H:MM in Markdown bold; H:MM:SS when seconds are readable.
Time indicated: **9:51**
